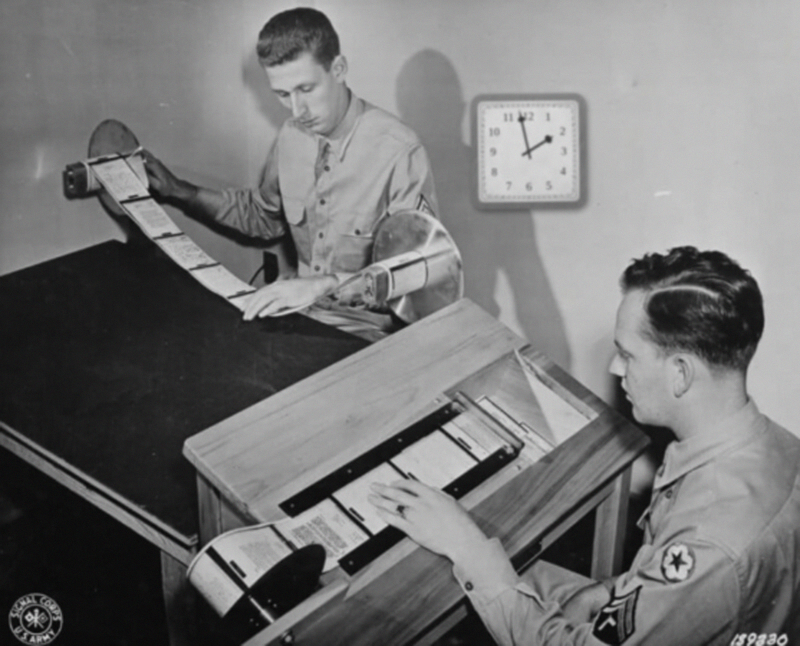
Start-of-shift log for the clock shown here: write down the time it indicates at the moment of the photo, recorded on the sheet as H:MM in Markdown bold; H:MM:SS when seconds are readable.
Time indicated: **1:58**
